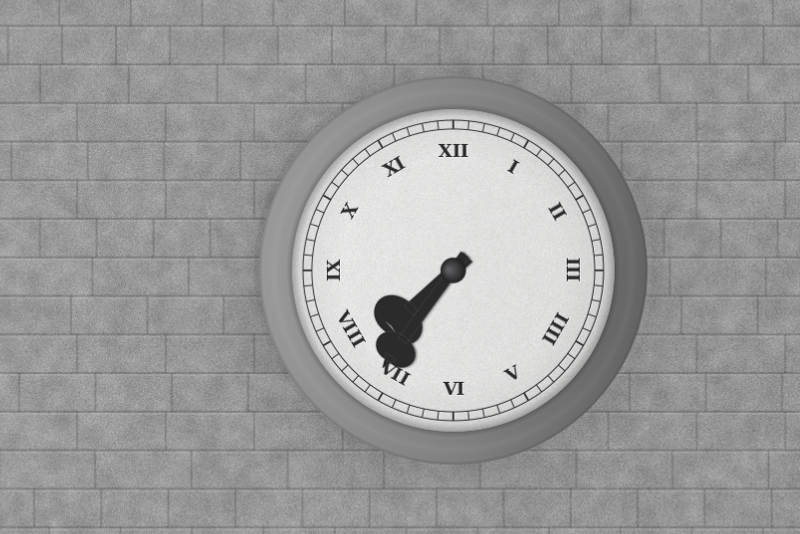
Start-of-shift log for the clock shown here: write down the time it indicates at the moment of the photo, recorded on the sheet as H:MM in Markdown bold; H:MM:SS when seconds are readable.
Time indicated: **7:36**
